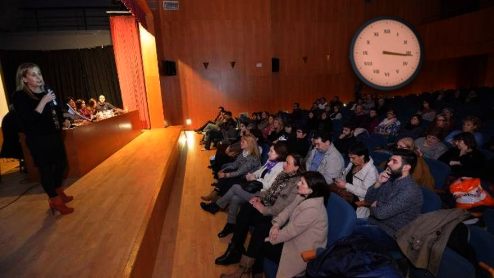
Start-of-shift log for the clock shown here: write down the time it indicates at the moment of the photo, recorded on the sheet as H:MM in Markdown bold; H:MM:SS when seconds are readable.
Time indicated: **3:16**
